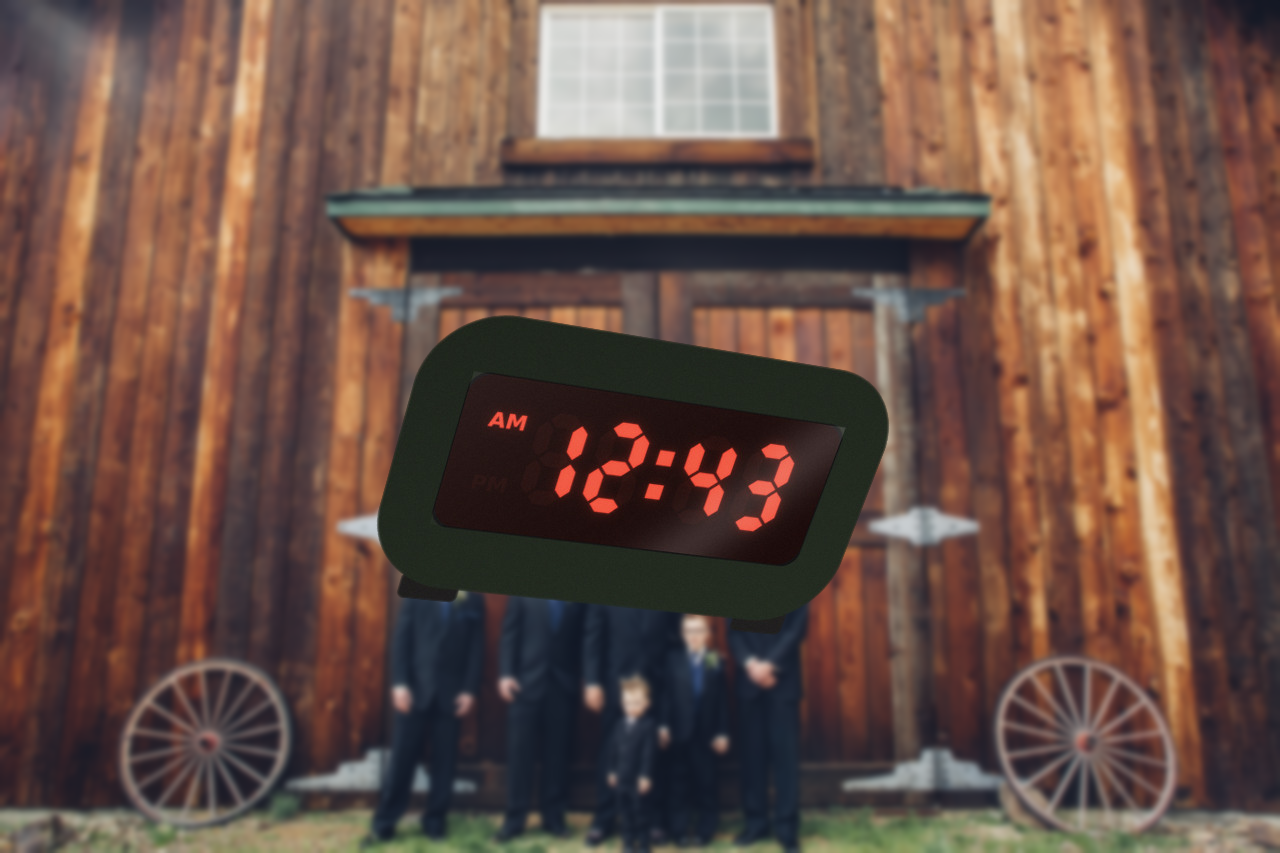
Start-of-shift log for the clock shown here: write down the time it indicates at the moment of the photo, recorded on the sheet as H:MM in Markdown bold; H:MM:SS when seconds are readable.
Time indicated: **12:43**
